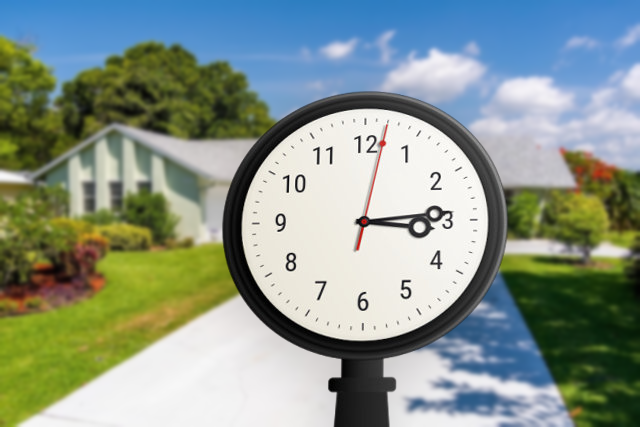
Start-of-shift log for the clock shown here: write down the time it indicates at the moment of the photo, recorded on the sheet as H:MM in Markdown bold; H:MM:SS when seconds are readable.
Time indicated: **3:14:02**
